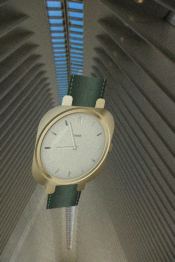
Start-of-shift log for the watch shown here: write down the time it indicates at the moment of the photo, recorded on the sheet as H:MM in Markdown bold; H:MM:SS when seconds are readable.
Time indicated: **8:56**
